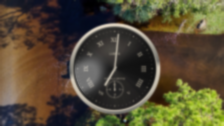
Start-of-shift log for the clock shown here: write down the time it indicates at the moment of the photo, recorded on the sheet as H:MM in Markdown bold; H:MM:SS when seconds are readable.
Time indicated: **7:01**
